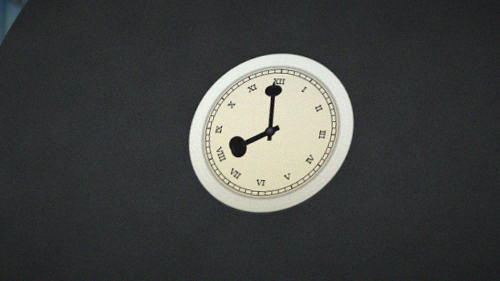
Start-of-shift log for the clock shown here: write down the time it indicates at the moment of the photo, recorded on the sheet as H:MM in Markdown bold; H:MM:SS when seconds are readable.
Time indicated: **7:59**
